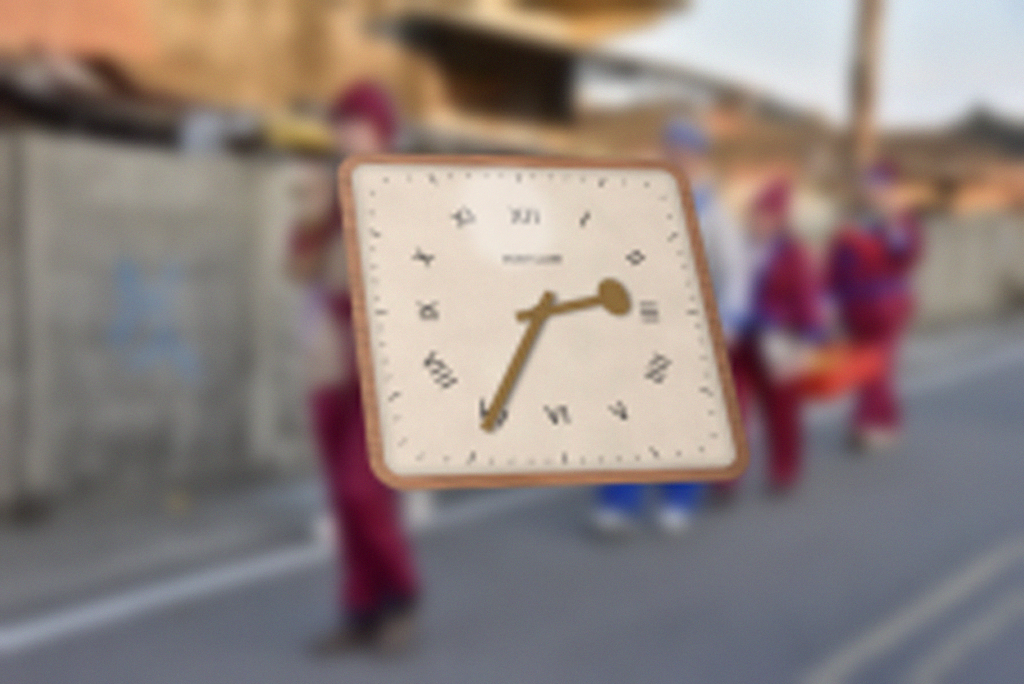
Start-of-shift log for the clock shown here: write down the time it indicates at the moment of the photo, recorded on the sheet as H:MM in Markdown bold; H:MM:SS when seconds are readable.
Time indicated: **2:35**
